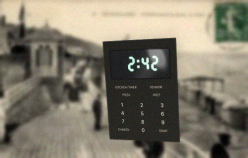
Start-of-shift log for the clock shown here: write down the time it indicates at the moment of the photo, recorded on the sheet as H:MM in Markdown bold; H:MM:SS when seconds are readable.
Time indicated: **2:42**
